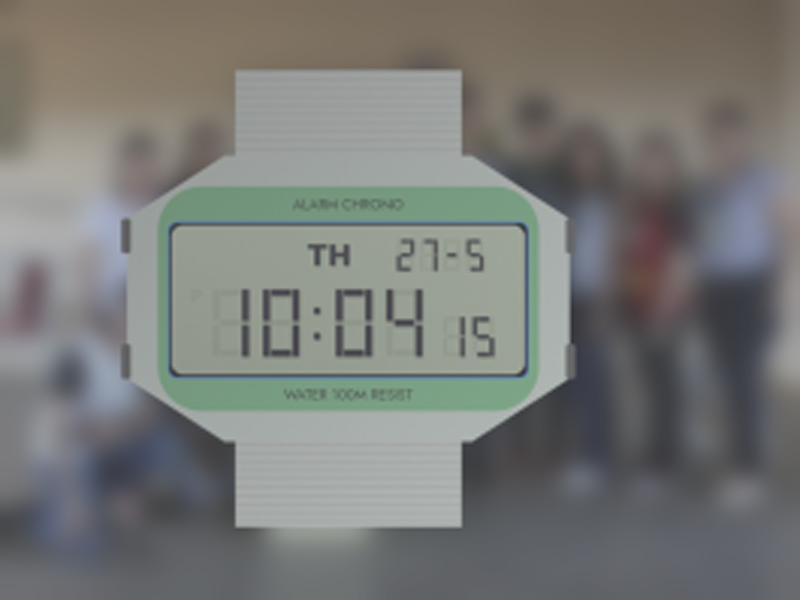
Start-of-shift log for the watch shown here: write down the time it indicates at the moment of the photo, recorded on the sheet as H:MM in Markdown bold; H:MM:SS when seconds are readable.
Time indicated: **10:04:15**
